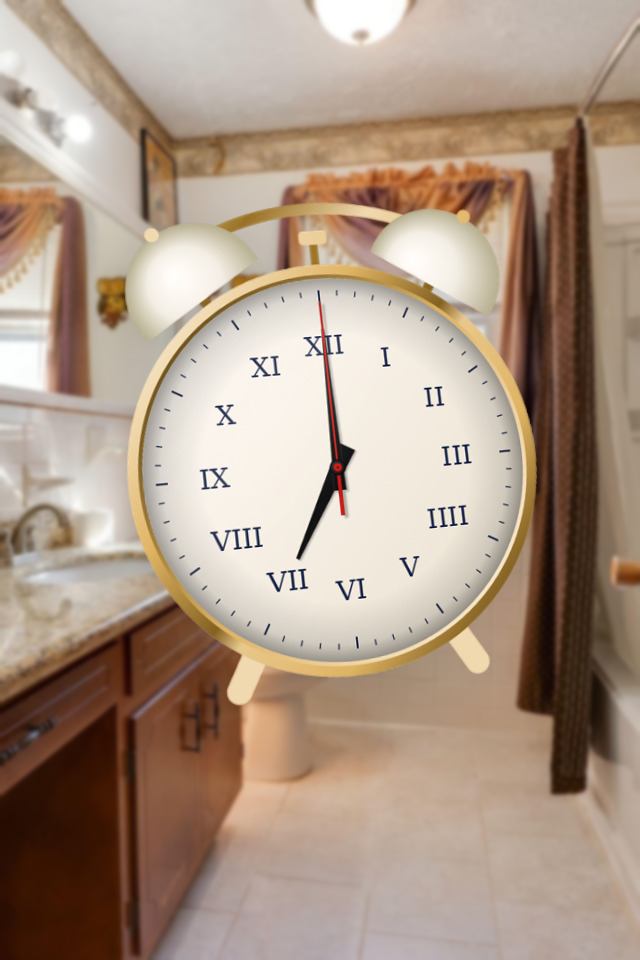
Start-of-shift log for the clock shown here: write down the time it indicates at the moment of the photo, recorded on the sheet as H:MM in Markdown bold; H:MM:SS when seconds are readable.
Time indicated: **7:00:00**
